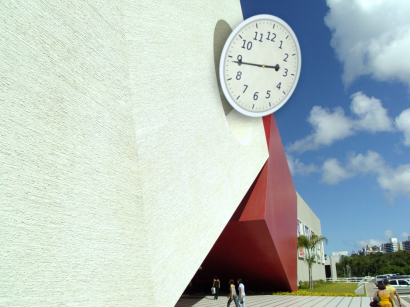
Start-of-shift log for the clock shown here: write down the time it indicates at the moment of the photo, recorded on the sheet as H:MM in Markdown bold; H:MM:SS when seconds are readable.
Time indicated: **2:44**
